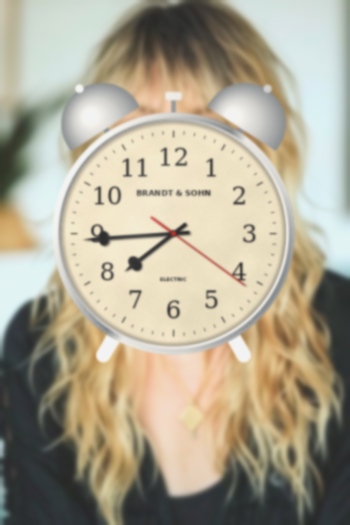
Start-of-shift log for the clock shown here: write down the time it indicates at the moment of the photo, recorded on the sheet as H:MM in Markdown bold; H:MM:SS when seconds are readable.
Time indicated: **7:44:21**
